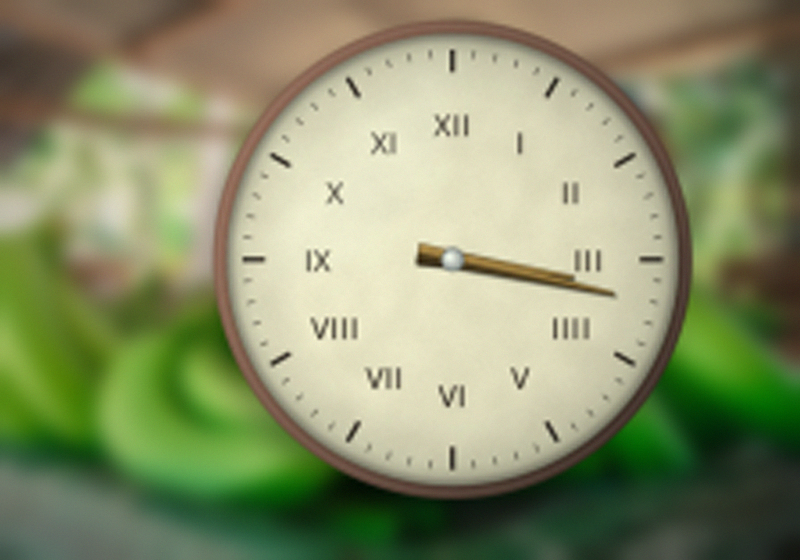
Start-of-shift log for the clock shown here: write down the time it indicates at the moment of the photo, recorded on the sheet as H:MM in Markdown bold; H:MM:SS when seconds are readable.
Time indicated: **3:17**
